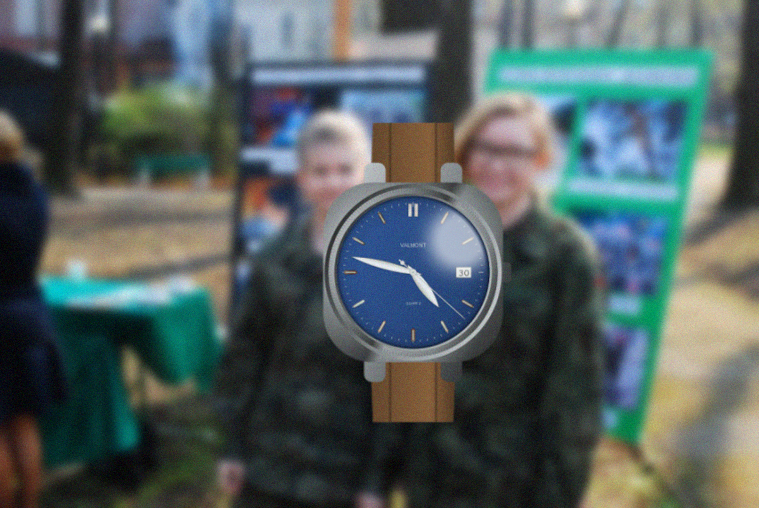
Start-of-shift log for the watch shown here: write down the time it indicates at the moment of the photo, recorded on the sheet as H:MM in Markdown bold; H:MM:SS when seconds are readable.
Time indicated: **4:47:22**
